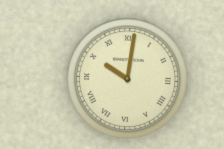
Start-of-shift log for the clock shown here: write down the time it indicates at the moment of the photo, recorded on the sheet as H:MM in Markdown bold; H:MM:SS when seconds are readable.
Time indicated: **10:01**
